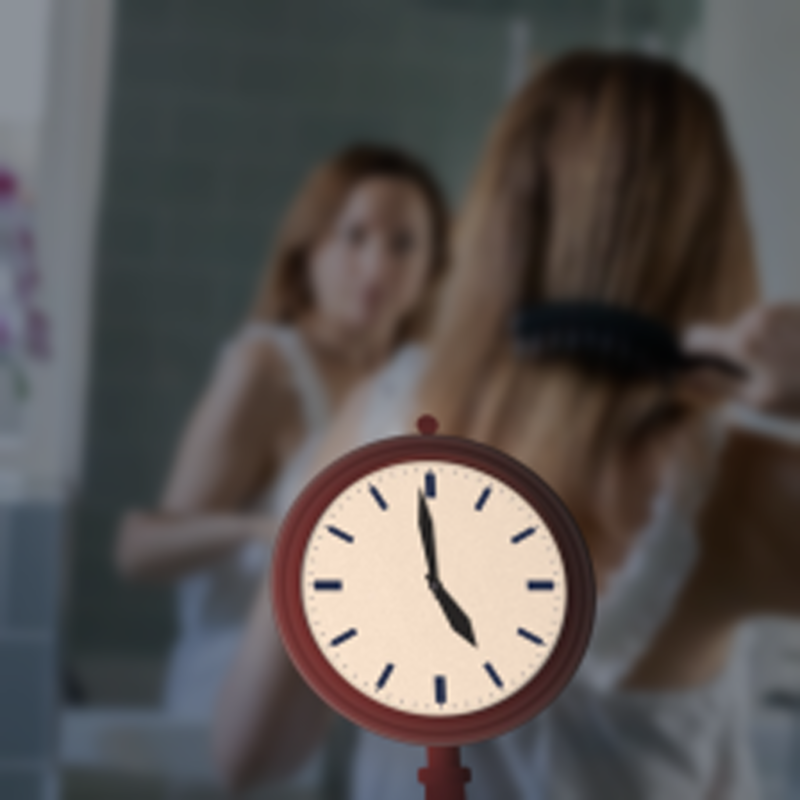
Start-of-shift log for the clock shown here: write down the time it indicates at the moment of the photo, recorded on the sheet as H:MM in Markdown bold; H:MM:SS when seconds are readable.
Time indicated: **4:59**
